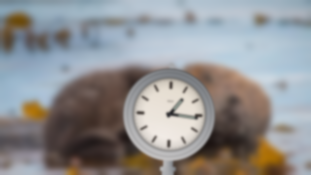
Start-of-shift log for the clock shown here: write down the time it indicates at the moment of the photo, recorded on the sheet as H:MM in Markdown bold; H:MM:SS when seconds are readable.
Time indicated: **1:16**
